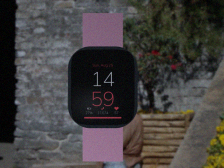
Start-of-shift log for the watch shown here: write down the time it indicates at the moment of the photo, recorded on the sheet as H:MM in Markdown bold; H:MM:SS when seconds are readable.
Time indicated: **14:59**
